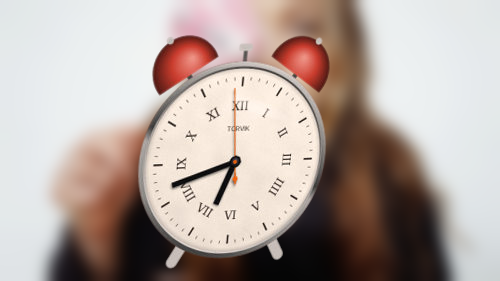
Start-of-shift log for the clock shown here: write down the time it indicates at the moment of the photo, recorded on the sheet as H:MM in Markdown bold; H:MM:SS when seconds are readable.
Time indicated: **6:41:59**
